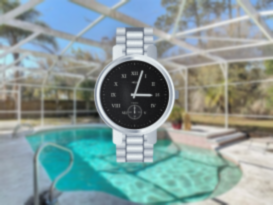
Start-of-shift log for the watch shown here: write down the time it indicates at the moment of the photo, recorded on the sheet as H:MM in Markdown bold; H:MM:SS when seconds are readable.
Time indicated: **3:03**
